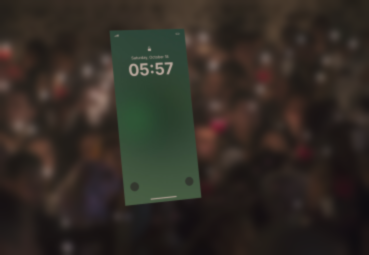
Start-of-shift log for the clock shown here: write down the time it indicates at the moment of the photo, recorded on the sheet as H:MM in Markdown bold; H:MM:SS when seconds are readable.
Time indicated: **5:57**
